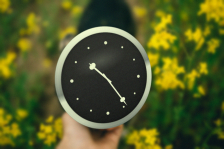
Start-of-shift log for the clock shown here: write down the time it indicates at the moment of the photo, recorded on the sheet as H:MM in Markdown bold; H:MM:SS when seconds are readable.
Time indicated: **10:24**
